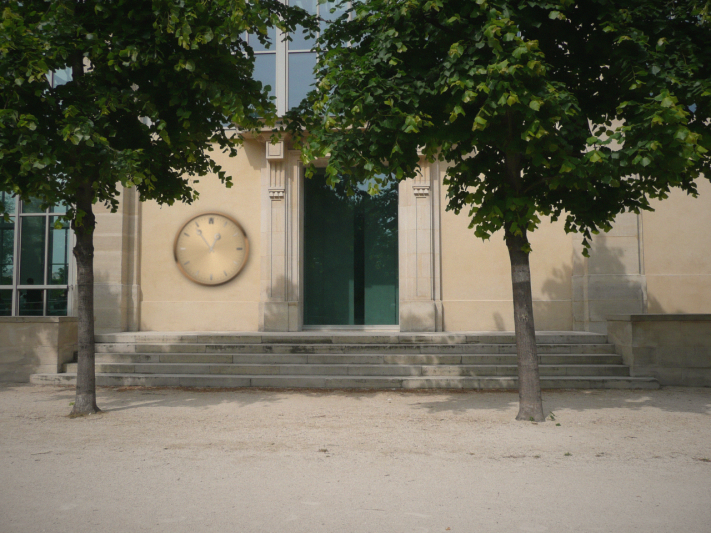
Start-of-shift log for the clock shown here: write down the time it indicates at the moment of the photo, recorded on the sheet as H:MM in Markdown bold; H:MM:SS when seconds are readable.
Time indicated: **12:54**
